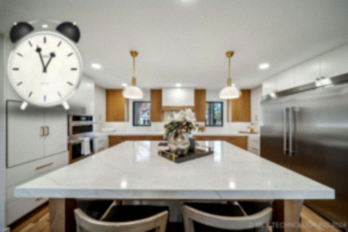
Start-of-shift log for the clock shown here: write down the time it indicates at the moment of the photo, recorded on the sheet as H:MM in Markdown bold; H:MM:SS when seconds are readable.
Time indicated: **12:57**
